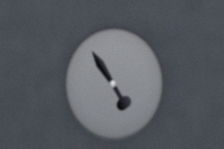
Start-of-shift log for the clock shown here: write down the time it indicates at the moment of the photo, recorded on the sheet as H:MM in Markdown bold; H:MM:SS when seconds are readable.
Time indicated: **4:54**
